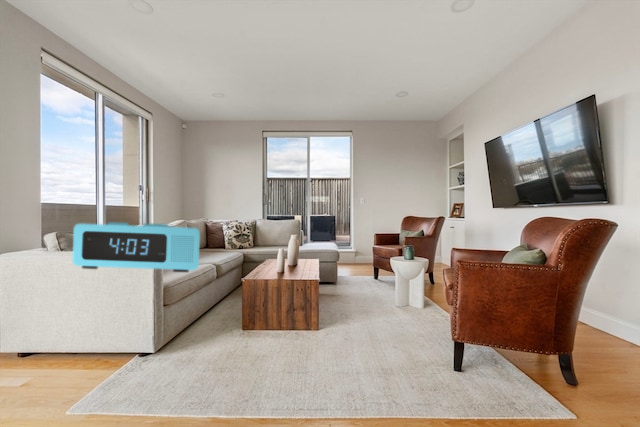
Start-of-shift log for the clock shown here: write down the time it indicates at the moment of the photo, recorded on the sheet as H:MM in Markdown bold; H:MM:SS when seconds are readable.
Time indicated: **4:03**
